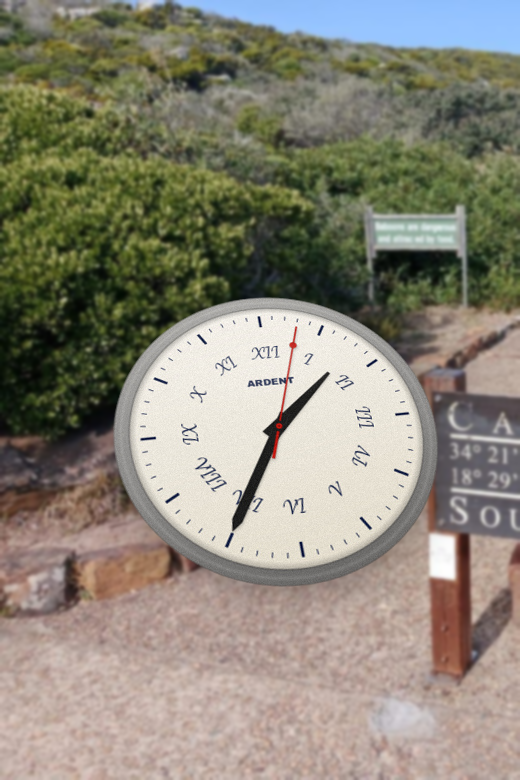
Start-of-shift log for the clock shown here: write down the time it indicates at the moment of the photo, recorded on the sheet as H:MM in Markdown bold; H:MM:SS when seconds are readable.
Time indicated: **1:35:03**
